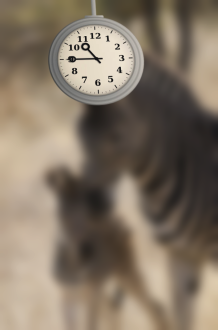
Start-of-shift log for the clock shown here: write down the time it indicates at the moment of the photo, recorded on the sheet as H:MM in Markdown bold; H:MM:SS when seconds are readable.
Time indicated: **10:45**
